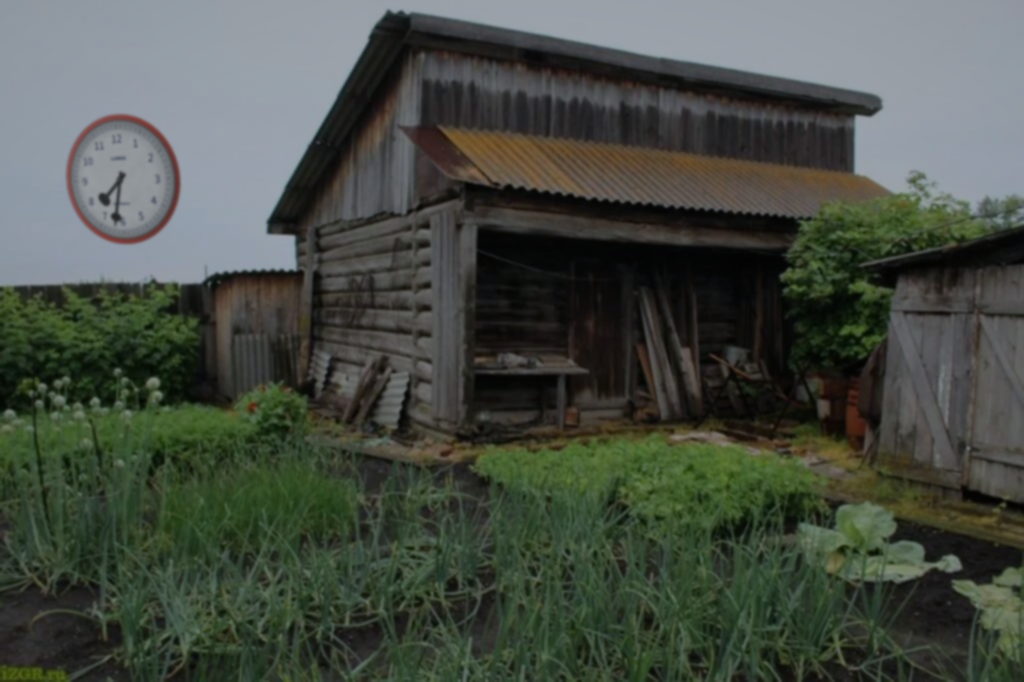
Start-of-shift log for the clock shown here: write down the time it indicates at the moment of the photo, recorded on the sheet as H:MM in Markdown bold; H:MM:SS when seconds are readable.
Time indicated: **7:32**
